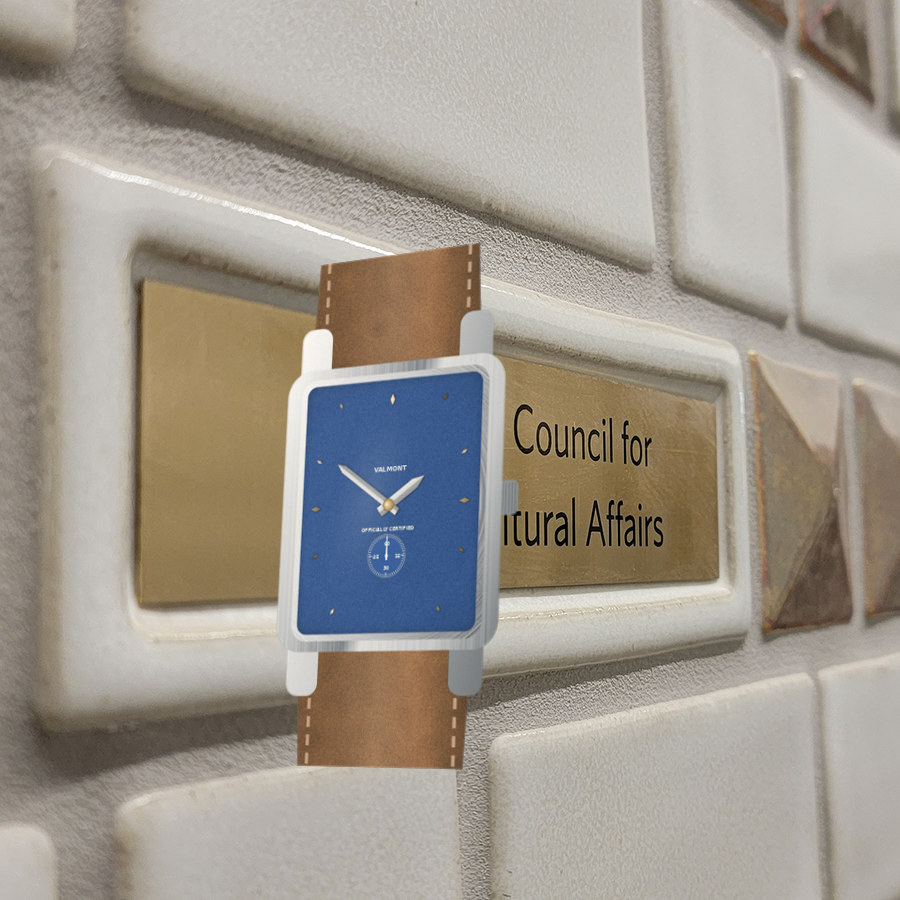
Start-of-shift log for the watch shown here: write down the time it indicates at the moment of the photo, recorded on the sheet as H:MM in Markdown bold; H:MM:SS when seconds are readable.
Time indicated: **1:51**
